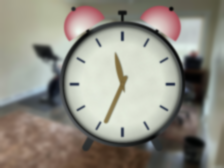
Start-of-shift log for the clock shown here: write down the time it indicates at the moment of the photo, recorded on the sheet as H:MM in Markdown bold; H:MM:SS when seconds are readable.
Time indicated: **11:34**
